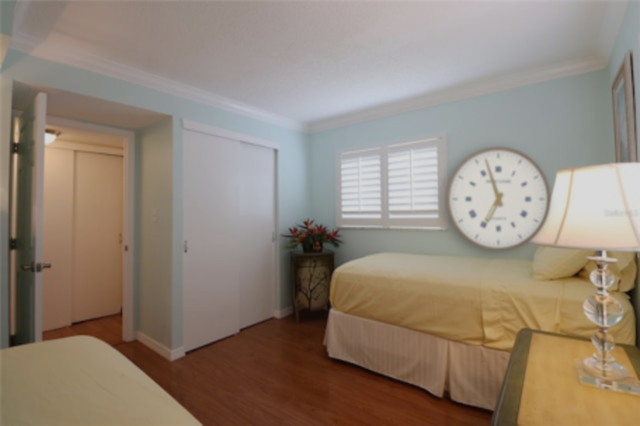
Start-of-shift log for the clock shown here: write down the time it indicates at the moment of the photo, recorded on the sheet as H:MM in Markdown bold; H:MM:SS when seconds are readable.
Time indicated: **6:57**
